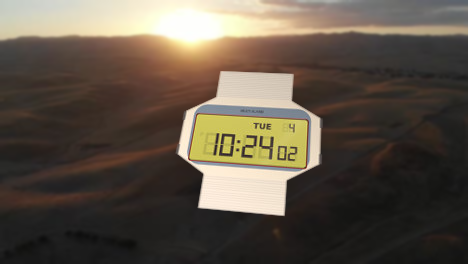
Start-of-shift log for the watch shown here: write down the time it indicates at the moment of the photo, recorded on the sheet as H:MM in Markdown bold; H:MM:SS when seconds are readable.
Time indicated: **10:24:02**
